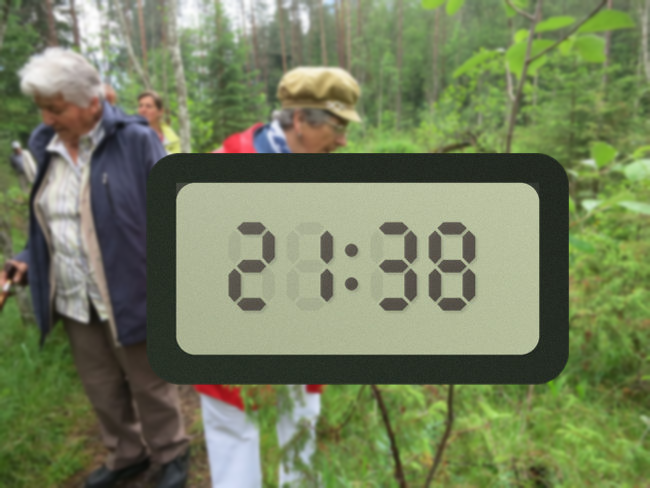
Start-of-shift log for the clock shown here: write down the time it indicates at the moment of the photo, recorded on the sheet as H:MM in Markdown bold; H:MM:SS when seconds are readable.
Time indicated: **21:38**
